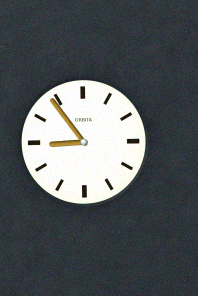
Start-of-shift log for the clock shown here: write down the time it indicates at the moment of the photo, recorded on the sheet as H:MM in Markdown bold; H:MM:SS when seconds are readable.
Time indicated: **8:54**
